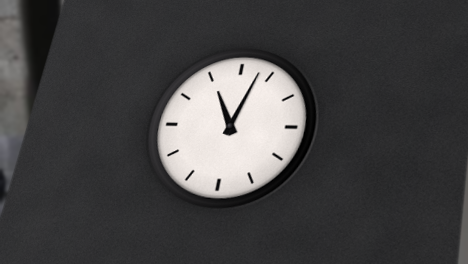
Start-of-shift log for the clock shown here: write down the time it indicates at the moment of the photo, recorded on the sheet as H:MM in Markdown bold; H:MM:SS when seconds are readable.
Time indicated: **11:03**
